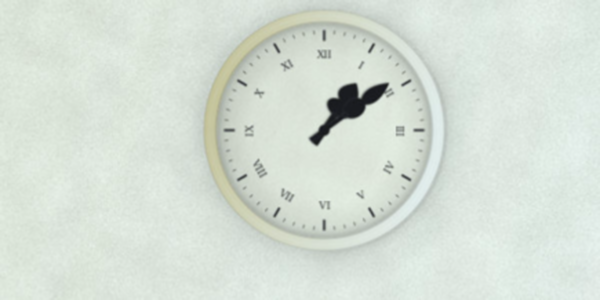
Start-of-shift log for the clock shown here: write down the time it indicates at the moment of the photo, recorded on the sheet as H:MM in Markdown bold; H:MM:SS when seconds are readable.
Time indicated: **1:09**
